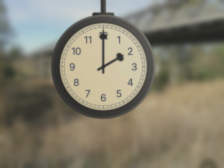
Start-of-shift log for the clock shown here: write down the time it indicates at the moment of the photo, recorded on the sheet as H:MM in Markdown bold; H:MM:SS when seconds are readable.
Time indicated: **2:00**
